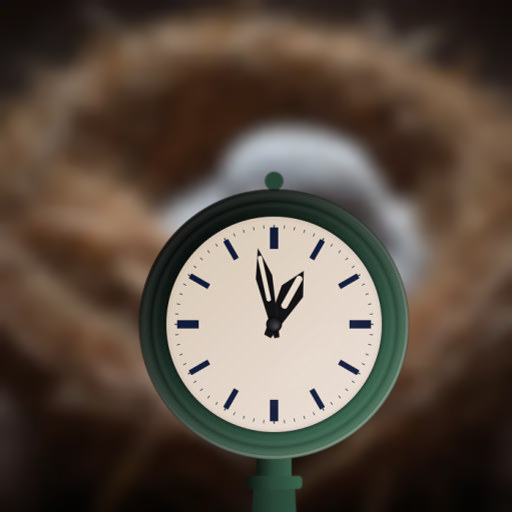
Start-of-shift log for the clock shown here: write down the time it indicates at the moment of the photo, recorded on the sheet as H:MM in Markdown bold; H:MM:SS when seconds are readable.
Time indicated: **12:58**
